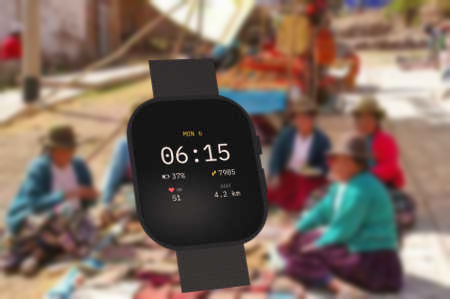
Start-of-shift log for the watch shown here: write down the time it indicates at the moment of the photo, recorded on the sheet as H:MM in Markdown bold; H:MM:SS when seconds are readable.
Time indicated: **6:15**
